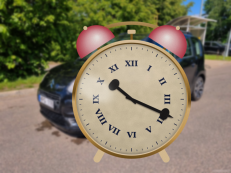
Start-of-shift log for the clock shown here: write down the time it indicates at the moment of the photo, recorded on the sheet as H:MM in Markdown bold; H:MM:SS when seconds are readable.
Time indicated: **10:19**
